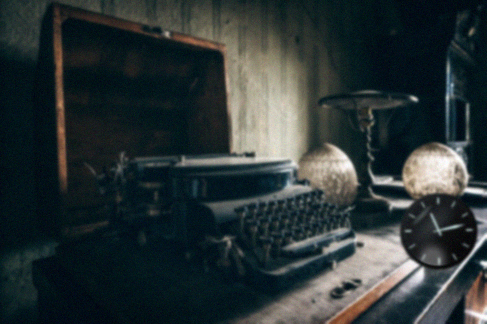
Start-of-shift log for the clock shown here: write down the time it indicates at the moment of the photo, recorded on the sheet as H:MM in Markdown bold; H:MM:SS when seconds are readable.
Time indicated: **11:13**
